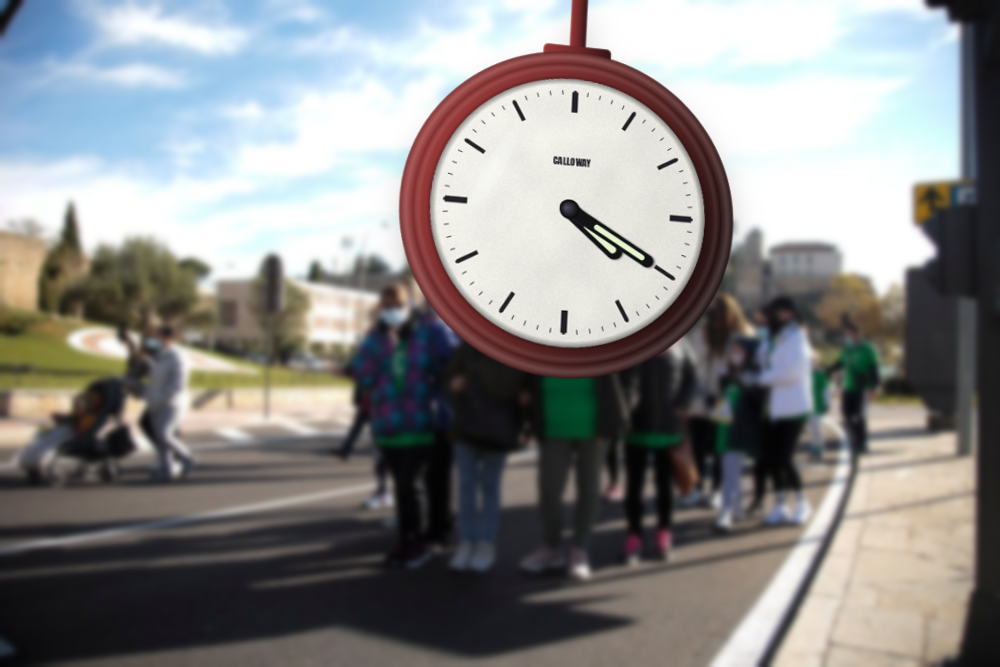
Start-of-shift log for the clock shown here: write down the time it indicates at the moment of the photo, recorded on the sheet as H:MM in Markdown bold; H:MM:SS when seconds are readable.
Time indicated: **4:20**
